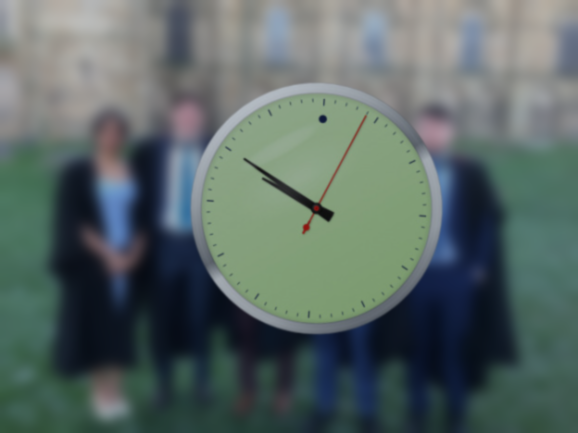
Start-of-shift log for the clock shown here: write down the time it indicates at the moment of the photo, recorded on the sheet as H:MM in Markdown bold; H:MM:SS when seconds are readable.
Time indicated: **9:50:04**
